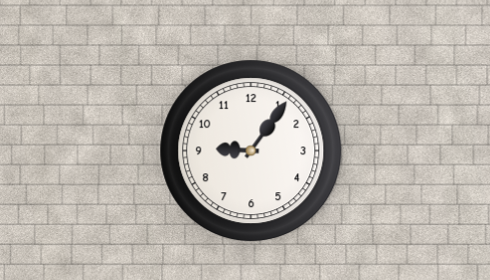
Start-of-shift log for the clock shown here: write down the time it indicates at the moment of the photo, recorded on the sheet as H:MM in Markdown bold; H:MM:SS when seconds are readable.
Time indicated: **9:06**
